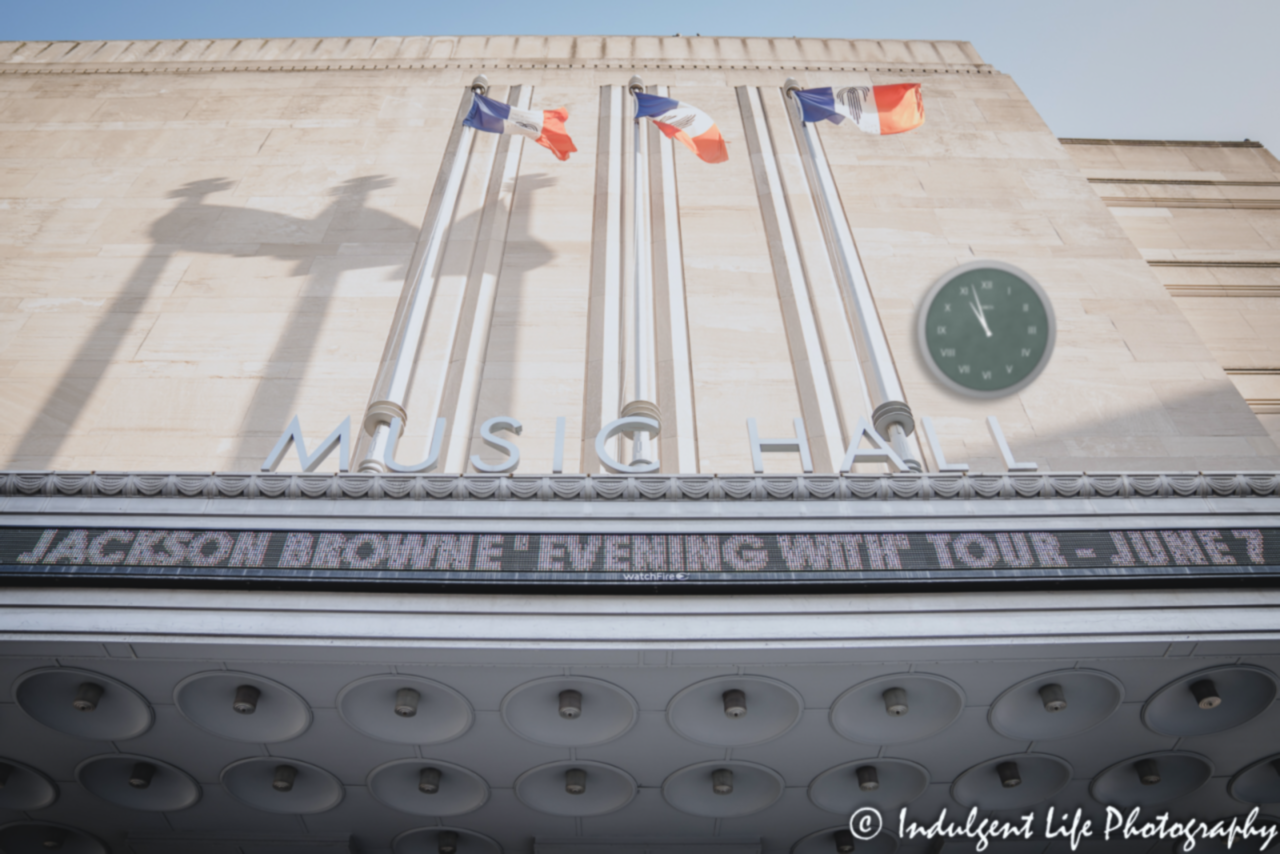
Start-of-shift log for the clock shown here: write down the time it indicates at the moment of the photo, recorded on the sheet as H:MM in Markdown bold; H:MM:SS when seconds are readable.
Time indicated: **10:57**
